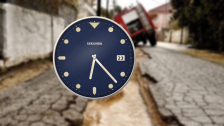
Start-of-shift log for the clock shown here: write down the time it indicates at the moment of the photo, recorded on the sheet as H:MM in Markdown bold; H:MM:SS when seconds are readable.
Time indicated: **6:23**
